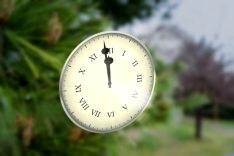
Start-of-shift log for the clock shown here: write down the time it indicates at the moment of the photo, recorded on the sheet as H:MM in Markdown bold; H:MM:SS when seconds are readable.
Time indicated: **11:59**
